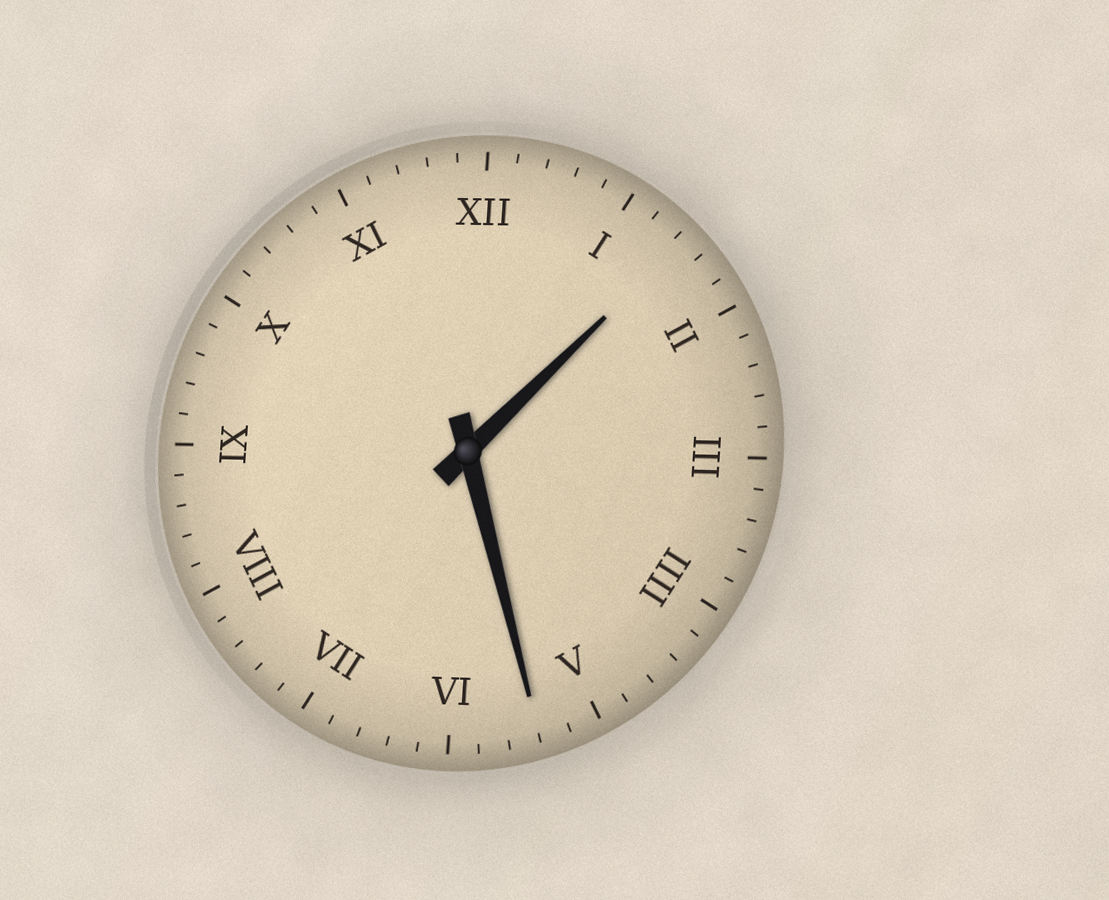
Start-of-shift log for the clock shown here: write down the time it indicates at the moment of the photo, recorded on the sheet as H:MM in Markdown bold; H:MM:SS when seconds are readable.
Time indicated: **1:27**
